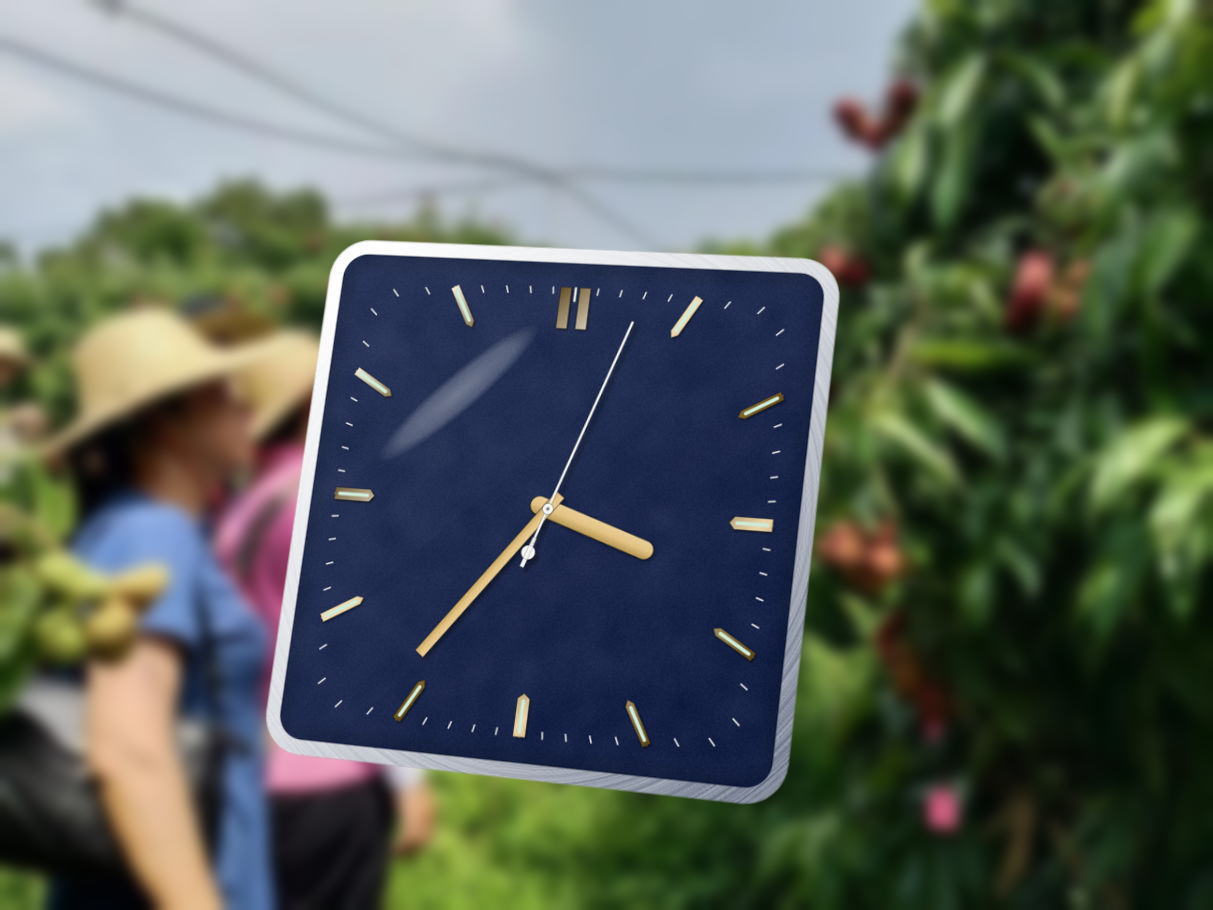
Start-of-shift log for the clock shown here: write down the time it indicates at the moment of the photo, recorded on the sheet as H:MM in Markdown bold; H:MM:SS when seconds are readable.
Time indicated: **3:36:03**
